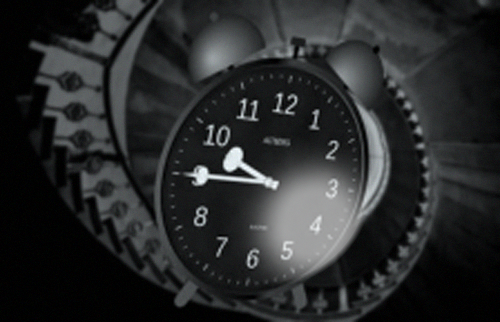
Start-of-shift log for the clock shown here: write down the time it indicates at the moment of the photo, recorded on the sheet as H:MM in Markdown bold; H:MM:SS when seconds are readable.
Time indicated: **9:45**
